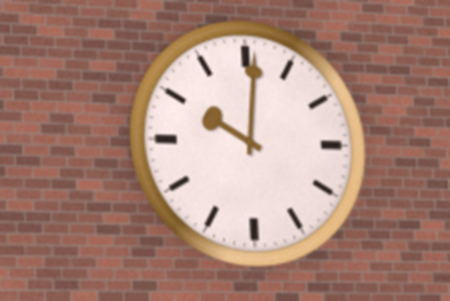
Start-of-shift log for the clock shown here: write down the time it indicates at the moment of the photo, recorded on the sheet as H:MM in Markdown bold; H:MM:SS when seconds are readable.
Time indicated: **10:01**
